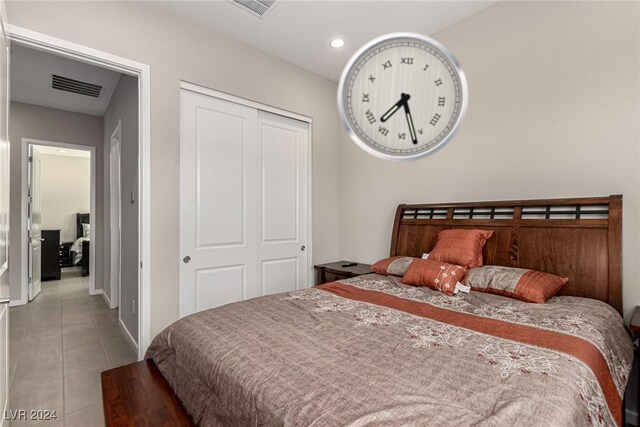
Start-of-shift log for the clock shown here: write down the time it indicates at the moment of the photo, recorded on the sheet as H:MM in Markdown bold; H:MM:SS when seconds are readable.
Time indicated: **7:27**
